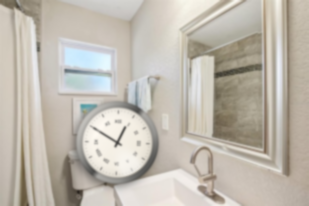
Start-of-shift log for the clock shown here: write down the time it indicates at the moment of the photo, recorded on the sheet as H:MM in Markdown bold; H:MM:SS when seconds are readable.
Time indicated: **12:50**
